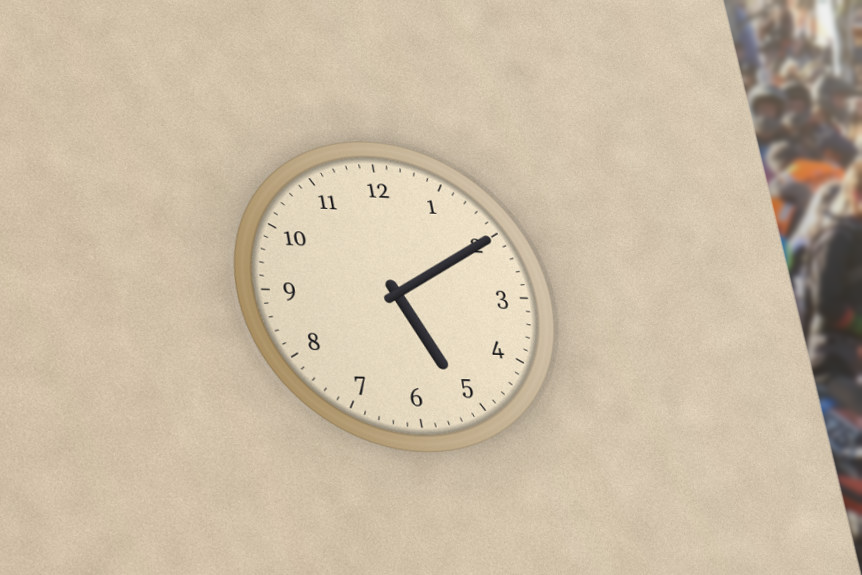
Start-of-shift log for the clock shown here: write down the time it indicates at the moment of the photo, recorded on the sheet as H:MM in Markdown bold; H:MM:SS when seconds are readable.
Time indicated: **5:10**
